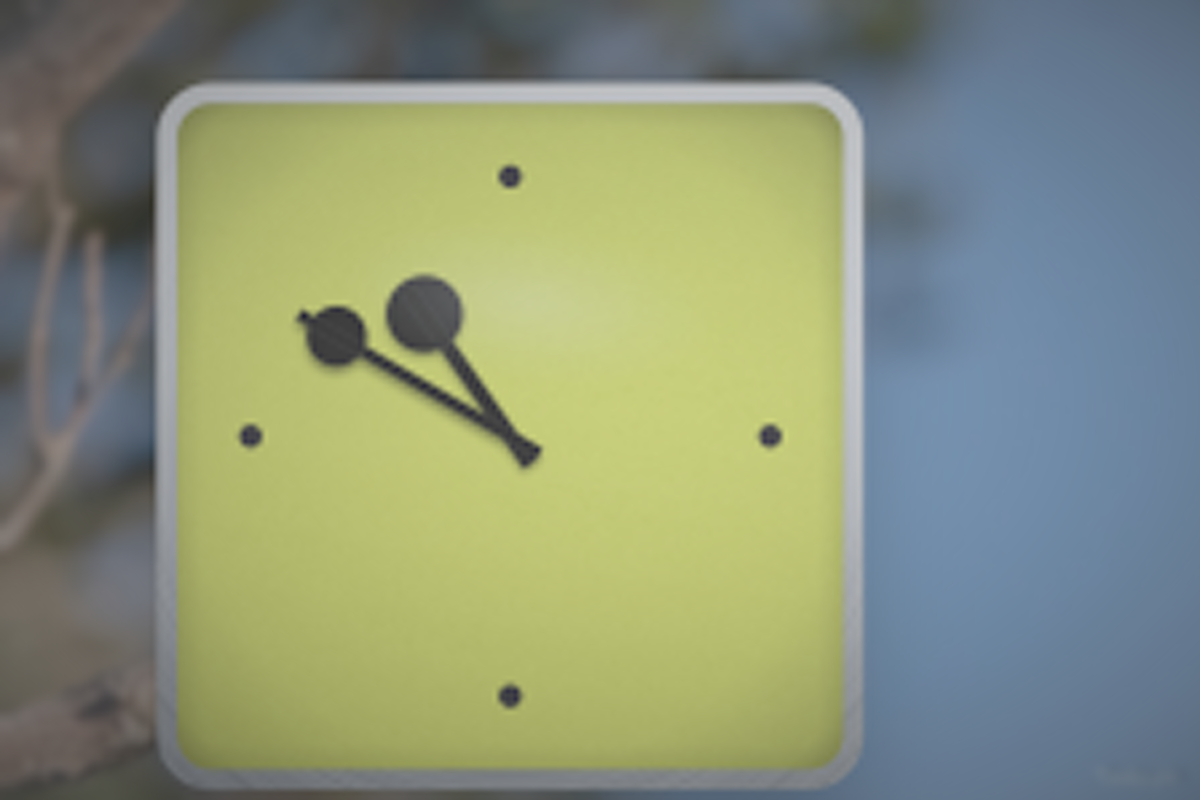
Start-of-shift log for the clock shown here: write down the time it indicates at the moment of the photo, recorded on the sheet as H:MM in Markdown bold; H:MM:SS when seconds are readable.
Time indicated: **10:50**
